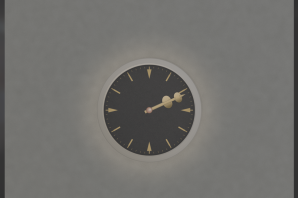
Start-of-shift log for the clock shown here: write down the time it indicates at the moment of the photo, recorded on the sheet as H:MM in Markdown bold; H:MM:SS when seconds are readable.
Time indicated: **2:11**
